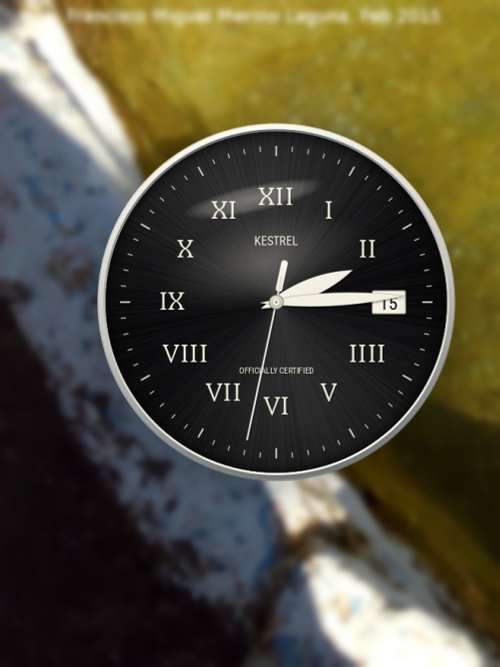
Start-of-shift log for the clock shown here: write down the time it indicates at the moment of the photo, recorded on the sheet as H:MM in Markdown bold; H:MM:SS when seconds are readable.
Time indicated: **2:14:32**
